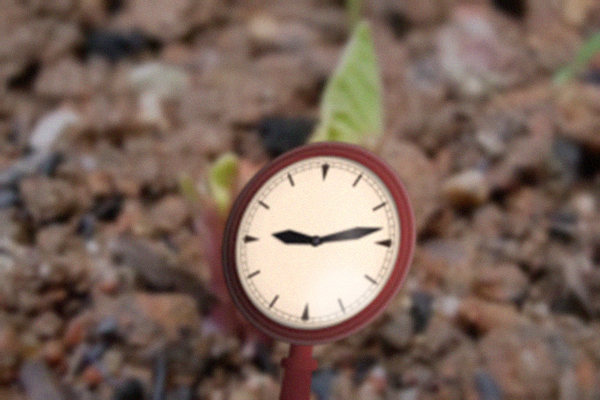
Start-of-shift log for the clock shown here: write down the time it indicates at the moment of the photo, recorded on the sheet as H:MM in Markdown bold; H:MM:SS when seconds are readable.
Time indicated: **9:13**
